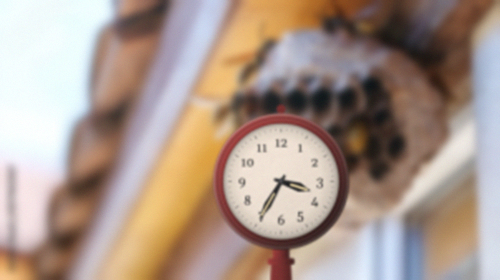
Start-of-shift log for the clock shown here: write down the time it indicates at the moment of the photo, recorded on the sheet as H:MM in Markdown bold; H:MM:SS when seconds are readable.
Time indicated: **3:35**
